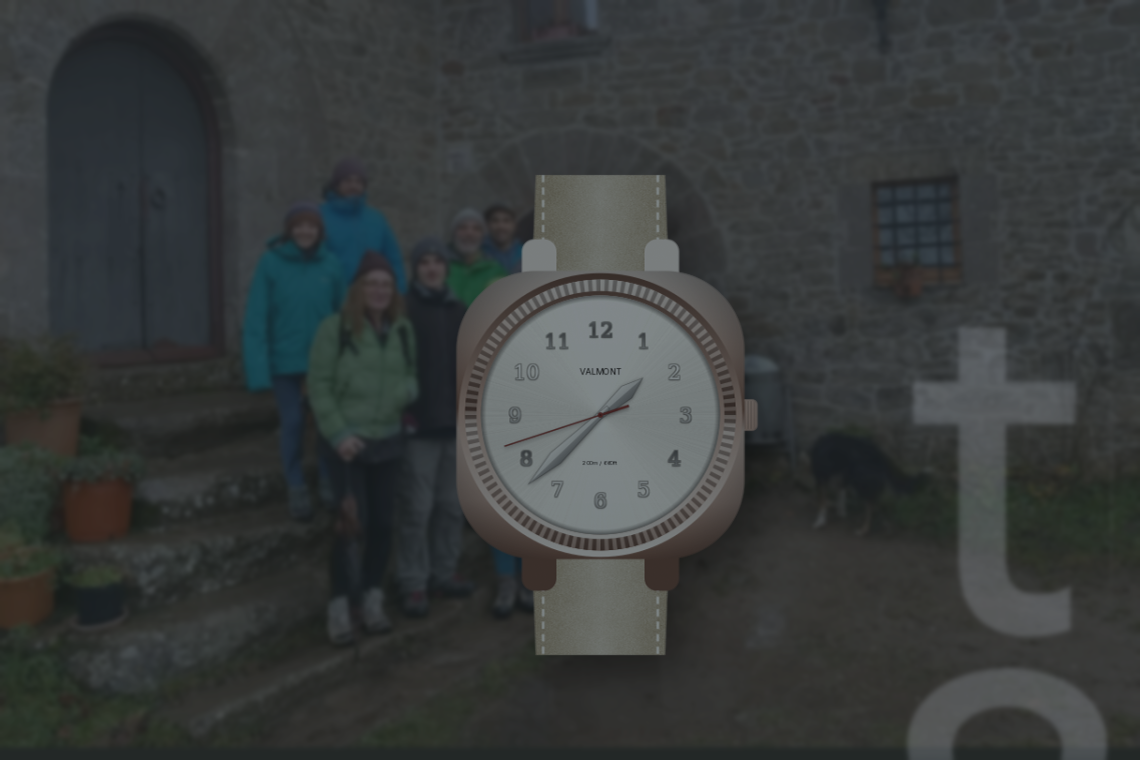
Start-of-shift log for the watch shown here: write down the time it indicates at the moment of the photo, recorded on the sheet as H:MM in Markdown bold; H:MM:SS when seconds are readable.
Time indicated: **1:37:42**
